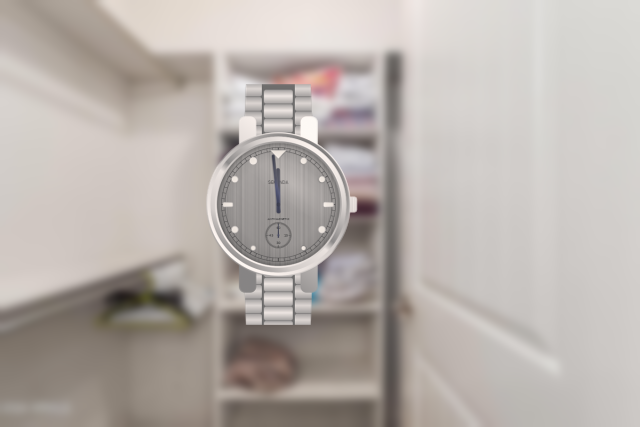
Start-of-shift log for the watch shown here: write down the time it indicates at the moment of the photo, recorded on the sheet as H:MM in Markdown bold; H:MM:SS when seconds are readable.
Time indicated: **11:59**
